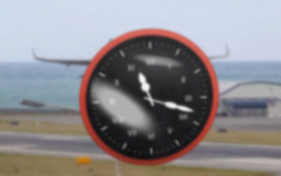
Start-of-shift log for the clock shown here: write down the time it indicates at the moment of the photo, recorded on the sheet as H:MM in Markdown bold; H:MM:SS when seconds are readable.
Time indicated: **11:18**
